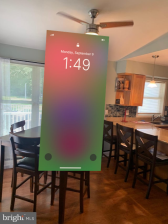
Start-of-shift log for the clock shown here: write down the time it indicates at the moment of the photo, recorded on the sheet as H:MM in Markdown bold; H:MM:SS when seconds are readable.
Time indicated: **1:49**
